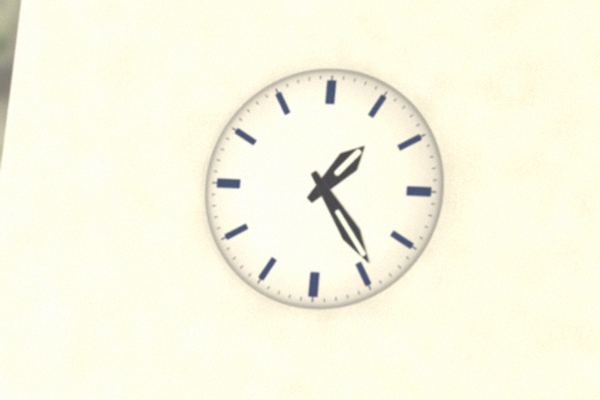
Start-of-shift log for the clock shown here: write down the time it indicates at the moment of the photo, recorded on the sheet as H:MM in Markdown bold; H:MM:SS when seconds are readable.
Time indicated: **1:24**
